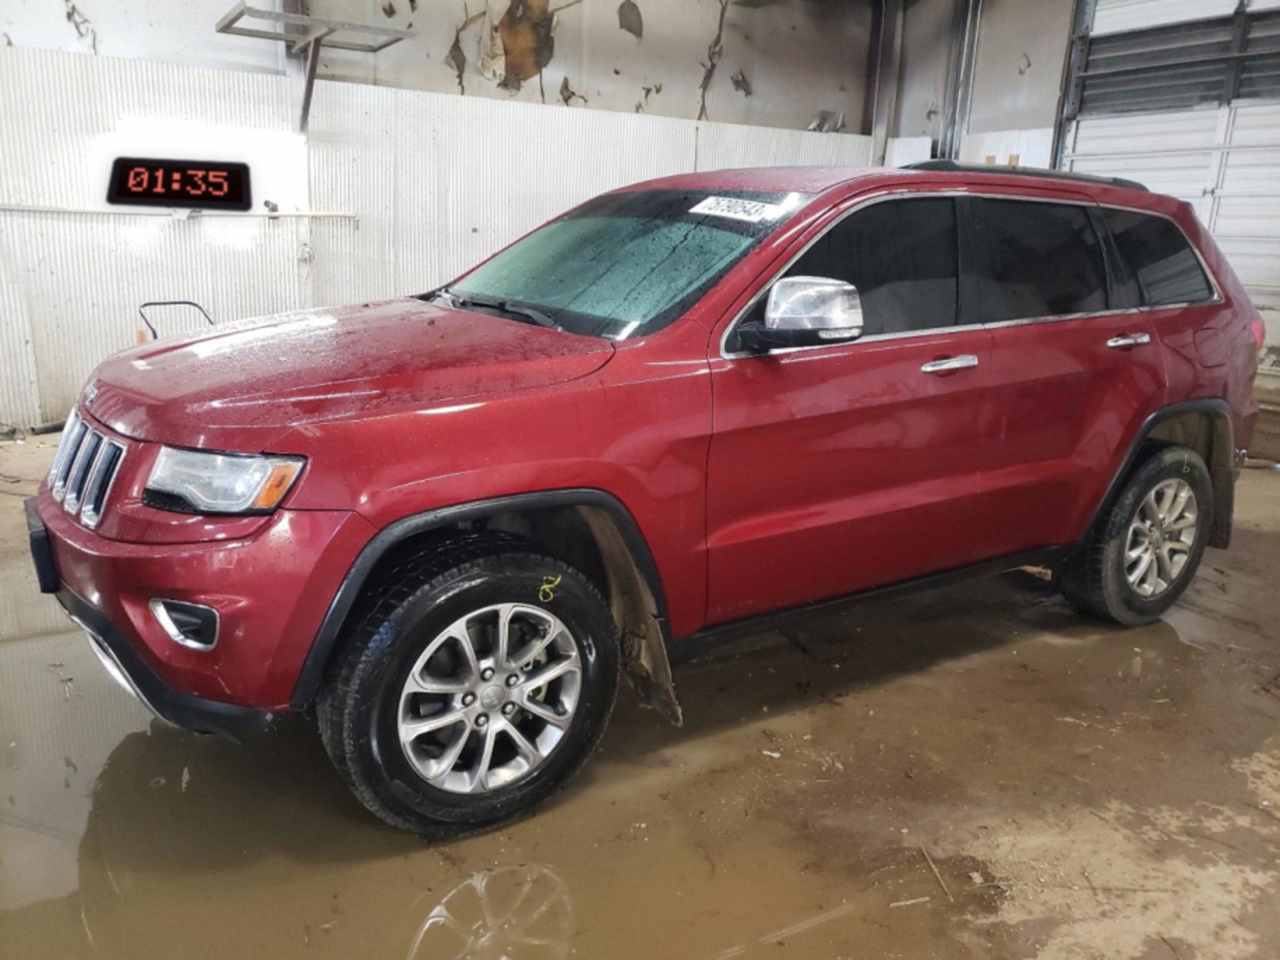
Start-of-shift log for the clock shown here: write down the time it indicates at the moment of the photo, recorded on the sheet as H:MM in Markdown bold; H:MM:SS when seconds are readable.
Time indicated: **1:35**
